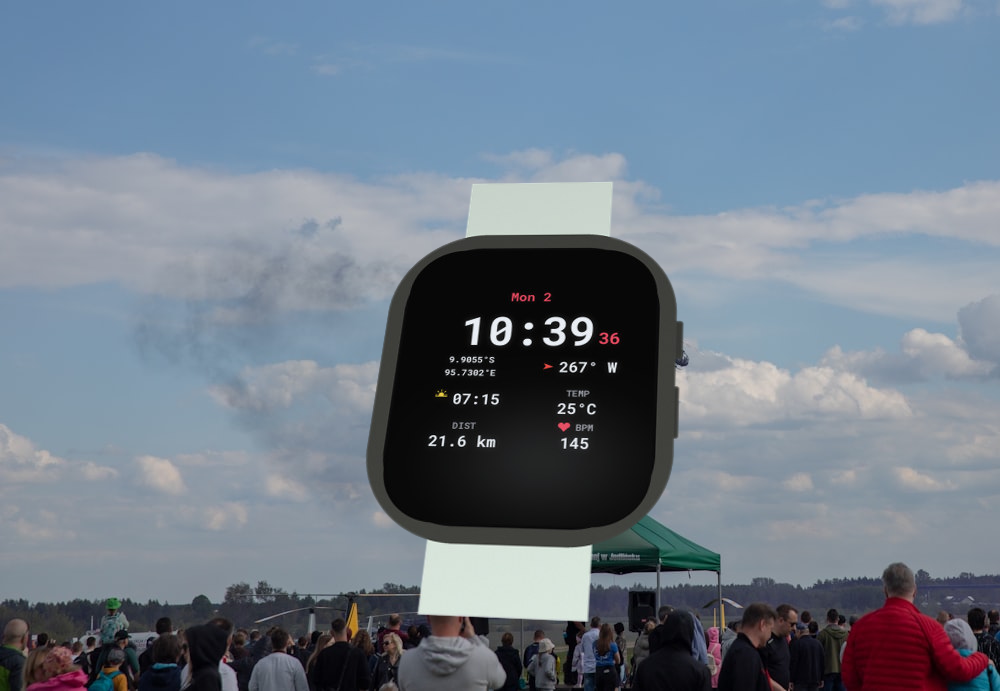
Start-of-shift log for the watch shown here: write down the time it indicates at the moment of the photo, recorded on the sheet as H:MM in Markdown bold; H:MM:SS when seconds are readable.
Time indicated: **10:39:36**
